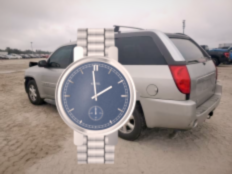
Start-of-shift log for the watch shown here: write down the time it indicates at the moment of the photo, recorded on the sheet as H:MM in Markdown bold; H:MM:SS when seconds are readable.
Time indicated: **1:59**
